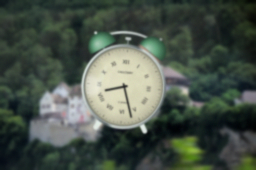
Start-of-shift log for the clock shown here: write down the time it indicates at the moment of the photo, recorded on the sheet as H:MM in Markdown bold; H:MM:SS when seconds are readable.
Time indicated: **8:27**
